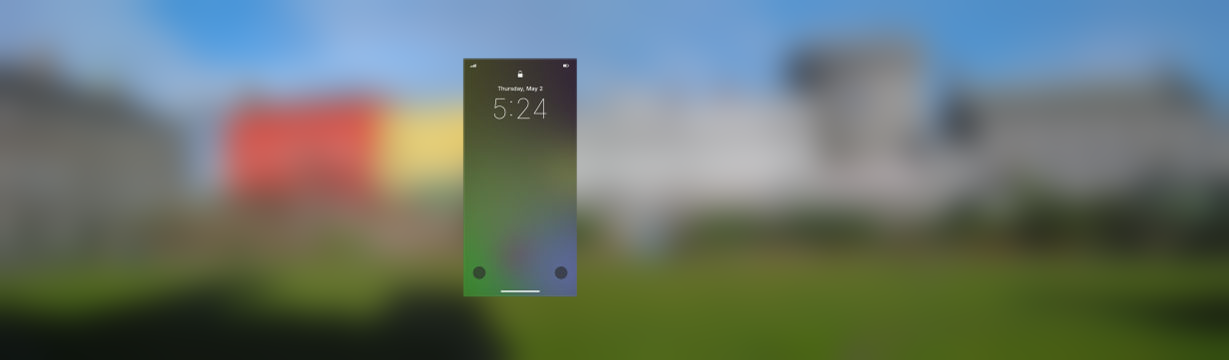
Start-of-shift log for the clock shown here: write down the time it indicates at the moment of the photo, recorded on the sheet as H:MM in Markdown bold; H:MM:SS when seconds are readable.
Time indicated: **5:24**
